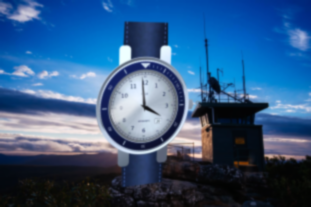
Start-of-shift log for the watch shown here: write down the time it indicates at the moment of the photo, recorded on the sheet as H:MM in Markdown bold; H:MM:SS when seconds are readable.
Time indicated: **3:59**
